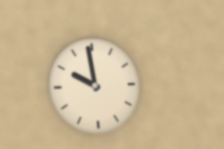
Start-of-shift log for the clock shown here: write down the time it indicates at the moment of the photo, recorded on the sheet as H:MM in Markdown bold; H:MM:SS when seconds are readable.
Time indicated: **9:59**
